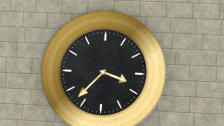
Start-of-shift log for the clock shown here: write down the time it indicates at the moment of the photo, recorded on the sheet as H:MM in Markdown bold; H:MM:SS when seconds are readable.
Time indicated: **3:37**
